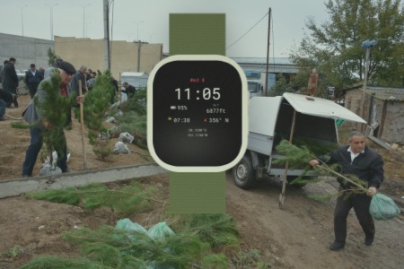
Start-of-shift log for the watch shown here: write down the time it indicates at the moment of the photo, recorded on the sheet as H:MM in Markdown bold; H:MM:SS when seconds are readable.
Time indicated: **11:05**
